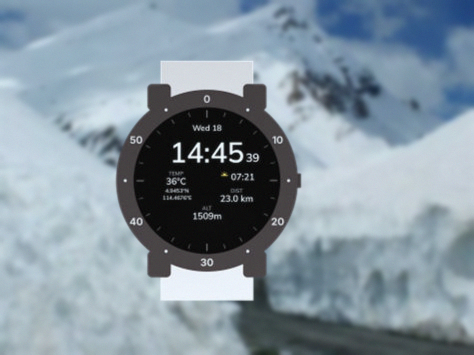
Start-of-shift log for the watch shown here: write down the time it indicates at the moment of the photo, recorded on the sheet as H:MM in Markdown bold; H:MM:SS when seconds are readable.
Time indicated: **14:45:39**
